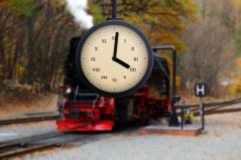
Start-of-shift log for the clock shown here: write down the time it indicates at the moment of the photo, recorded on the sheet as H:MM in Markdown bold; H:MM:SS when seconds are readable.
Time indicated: **4:01**
